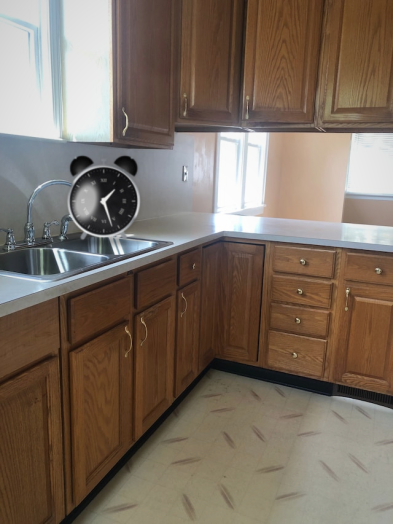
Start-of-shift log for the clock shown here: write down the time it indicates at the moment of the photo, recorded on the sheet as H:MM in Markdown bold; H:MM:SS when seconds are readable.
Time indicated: **1:27**
